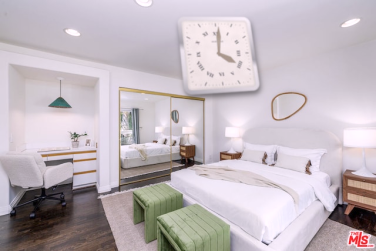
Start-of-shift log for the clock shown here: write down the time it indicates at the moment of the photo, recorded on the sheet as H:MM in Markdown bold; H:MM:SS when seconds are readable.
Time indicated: **4:01**
